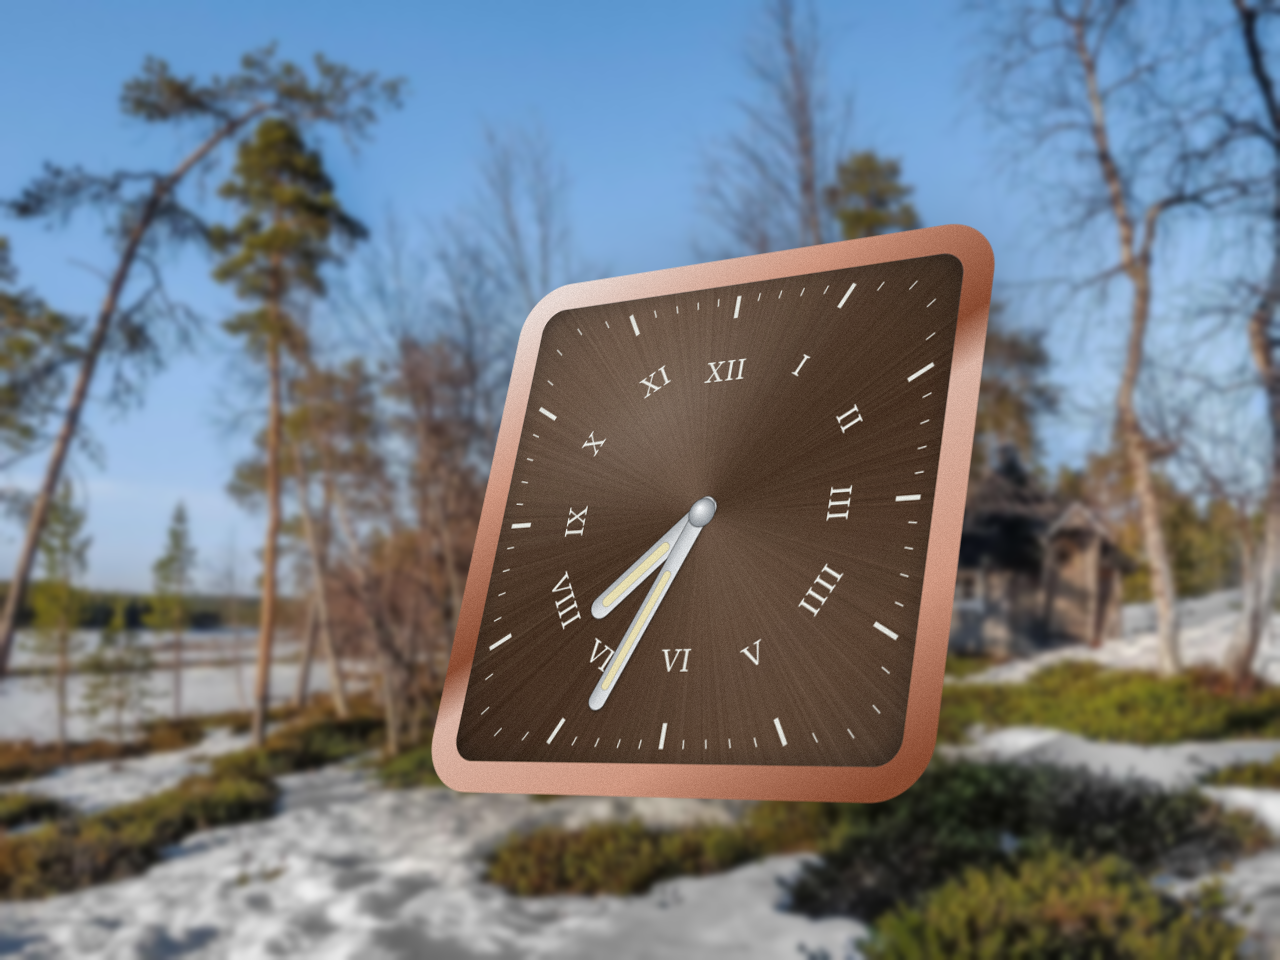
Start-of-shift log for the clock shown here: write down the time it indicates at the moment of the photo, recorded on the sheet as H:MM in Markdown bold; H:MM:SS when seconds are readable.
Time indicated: **7:34**
